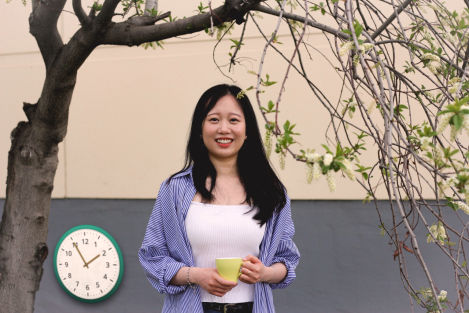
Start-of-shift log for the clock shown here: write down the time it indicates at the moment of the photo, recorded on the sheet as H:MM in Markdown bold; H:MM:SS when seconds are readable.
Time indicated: **1:55**
